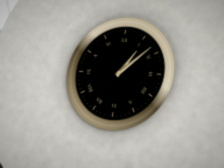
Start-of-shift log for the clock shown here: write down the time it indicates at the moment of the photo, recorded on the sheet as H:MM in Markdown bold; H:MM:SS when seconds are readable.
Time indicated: **1:08**
